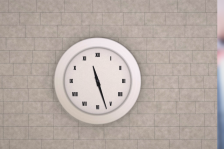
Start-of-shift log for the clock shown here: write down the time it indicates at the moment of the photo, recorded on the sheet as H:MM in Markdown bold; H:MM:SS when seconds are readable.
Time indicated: **11:27**
